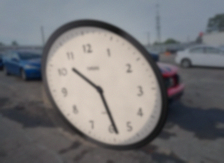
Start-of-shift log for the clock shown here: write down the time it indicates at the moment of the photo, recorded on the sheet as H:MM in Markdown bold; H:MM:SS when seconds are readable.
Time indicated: **10:29**
